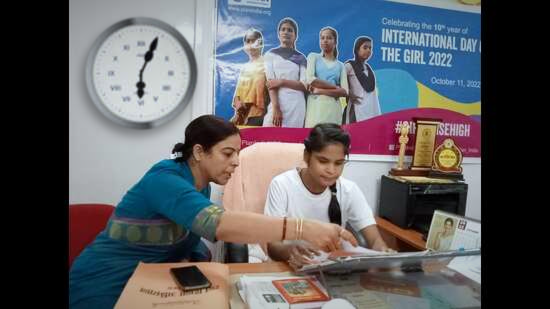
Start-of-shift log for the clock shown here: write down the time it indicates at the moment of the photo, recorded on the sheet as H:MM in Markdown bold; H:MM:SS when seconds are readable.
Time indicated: **6:04**
